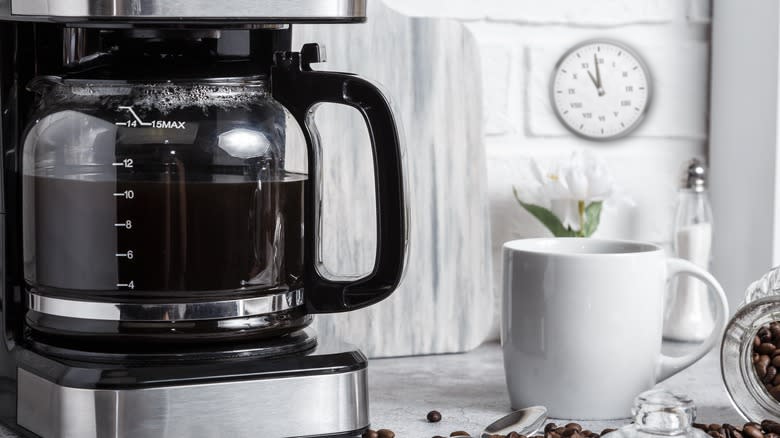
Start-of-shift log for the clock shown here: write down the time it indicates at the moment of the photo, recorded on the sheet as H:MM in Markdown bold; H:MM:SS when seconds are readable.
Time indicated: **10:59**
